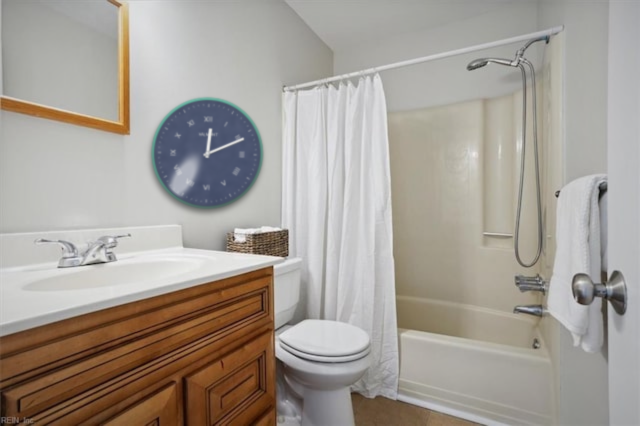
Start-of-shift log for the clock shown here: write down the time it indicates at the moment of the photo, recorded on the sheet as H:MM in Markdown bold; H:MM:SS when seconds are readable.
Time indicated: **12:11**
